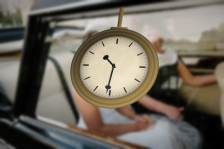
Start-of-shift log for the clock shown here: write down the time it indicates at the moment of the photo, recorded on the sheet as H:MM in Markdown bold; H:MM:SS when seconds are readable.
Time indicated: **10:31**
